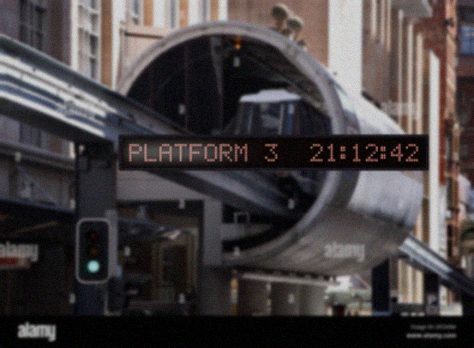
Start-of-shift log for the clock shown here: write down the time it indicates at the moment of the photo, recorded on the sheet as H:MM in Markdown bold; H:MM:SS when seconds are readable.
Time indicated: **21:12:42**
